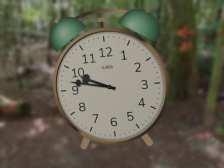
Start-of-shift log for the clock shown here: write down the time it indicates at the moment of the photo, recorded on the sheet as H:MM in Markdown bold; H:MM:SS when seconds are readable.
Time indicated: **9:47**
